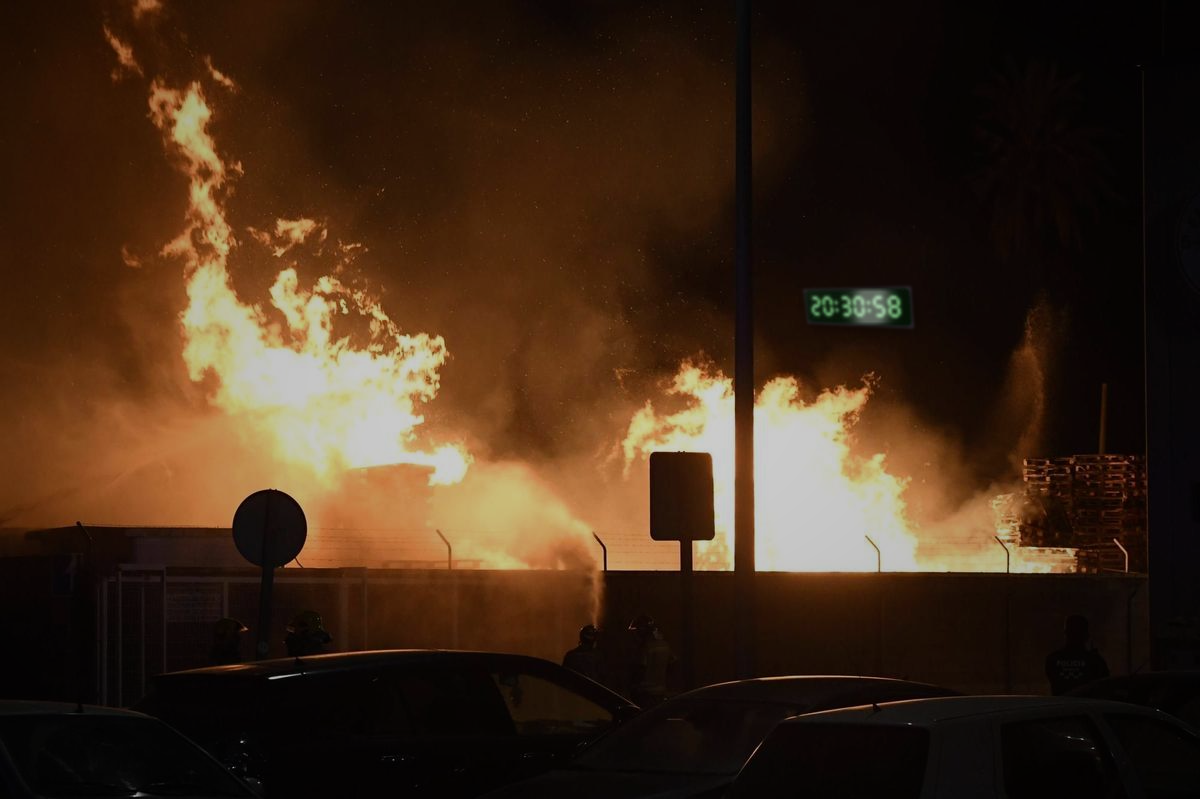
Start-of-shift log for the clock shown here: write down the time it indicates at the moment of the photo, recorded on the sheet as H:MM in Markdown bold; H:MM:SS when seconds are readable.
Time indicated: **20:30:58**
